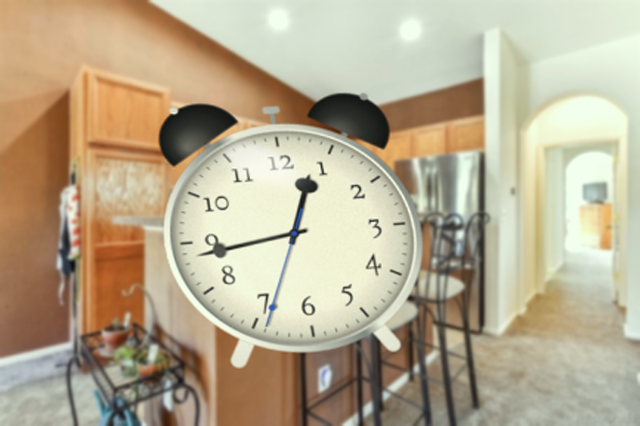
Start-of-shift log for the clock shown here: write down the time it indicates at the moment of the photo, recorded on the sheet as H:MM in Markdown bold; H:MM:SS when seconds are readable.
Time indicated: **12:43:34**
